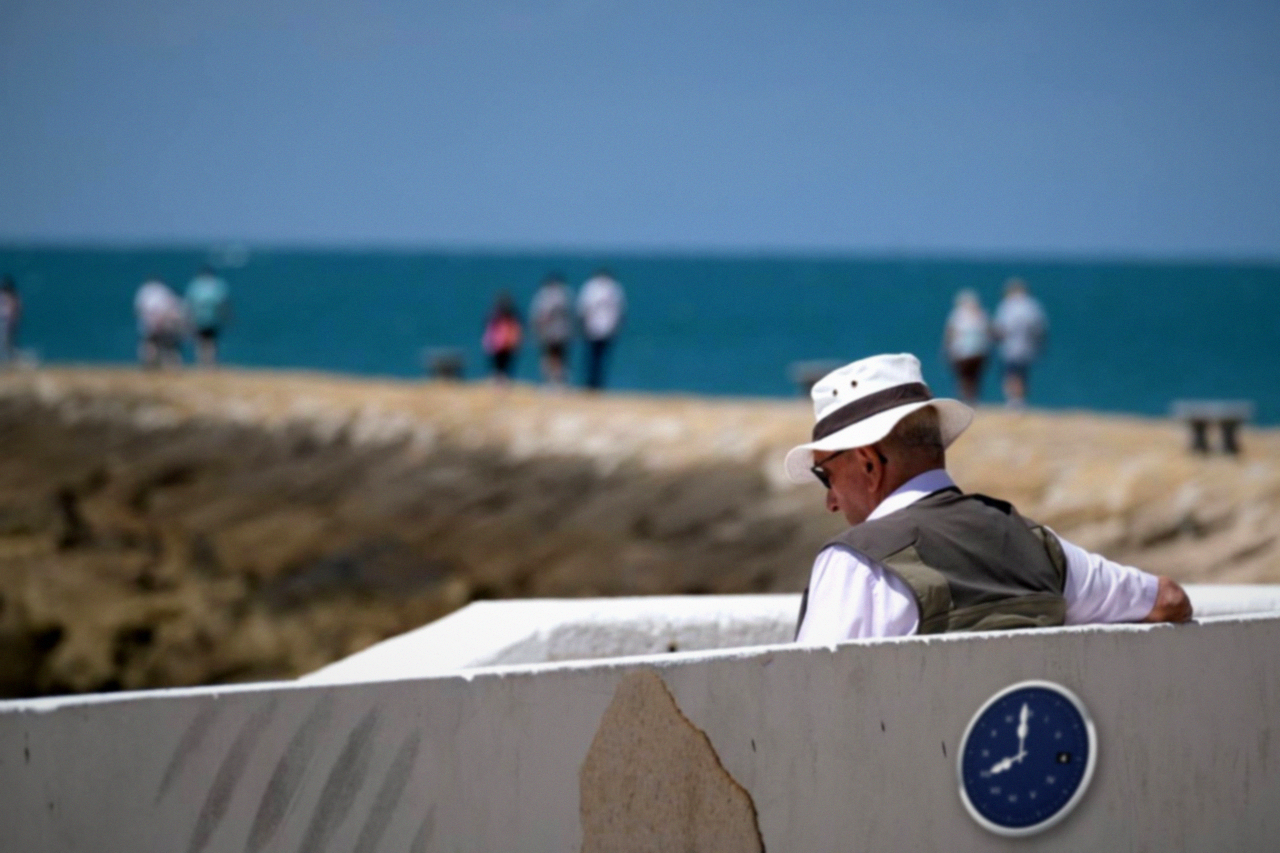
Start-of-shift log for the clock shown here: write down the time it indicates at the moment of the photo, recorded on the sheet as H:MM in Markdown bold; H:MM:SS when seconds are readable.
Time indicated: **7:59**
